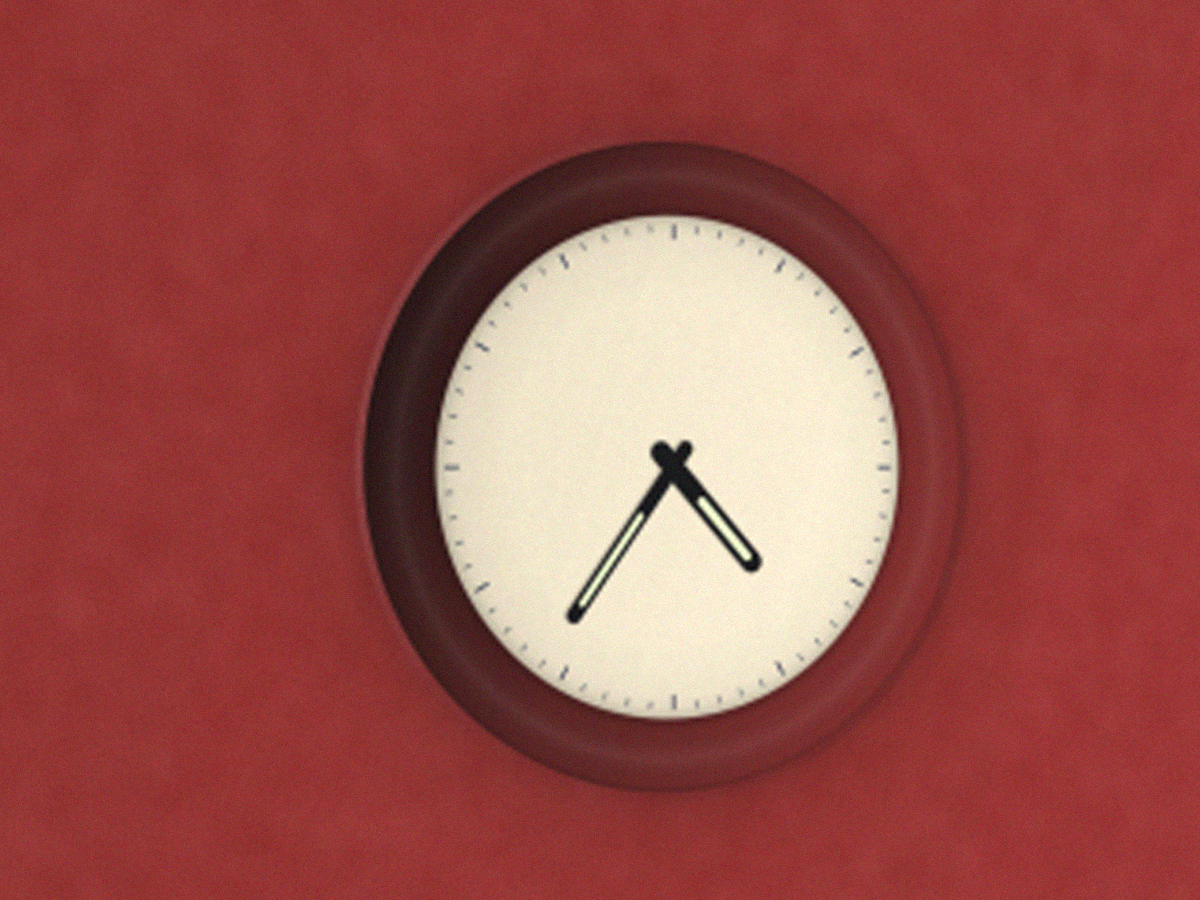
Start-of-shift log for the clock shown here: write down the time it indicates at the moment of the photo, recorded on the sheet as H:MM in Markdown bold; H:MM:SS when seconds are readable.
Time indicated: **4:36**
